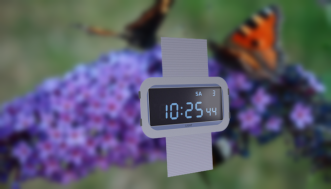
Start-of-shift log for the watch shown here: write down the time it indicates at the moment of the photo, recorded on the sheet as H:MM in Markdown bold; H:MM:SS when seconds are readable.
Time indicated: **10:25:44**
